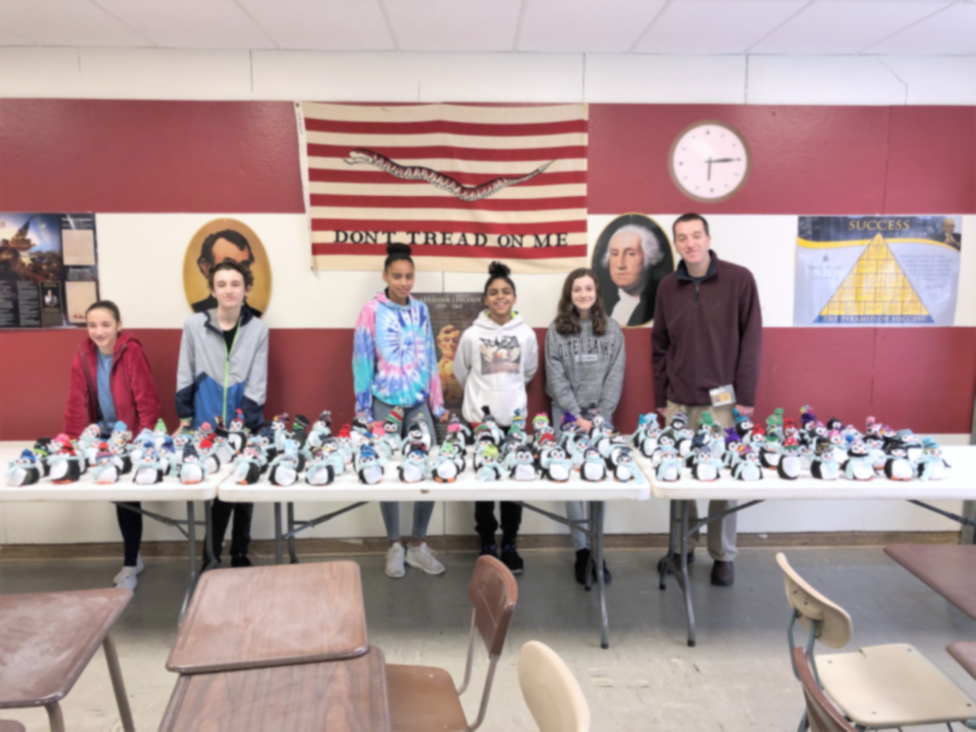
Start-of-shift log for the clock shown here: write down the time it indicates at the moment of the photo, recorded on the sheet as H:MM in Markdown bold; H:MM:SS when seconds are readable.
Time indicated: **6:15**
